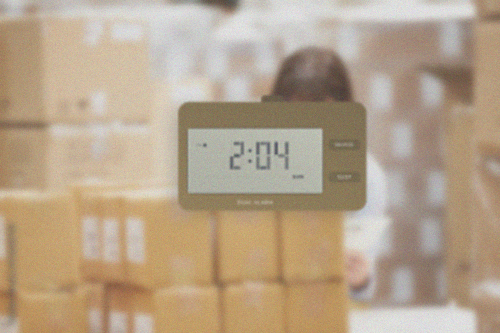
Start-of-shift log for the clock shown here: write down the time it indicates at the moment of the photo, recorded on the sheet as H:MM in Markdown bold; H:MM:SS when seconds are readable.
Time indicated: **2:04**
